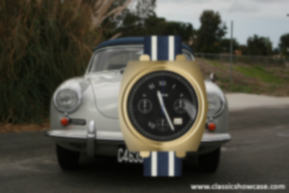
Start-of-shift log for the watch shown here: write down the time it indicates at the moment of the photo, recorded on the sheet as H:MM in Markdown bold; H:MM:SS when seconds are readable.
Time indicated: **11:26**
